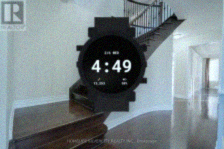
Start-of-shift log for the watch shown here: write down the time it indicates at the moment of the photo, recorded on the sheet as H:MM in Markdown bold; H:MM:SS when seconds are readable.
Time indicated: **4:49**
